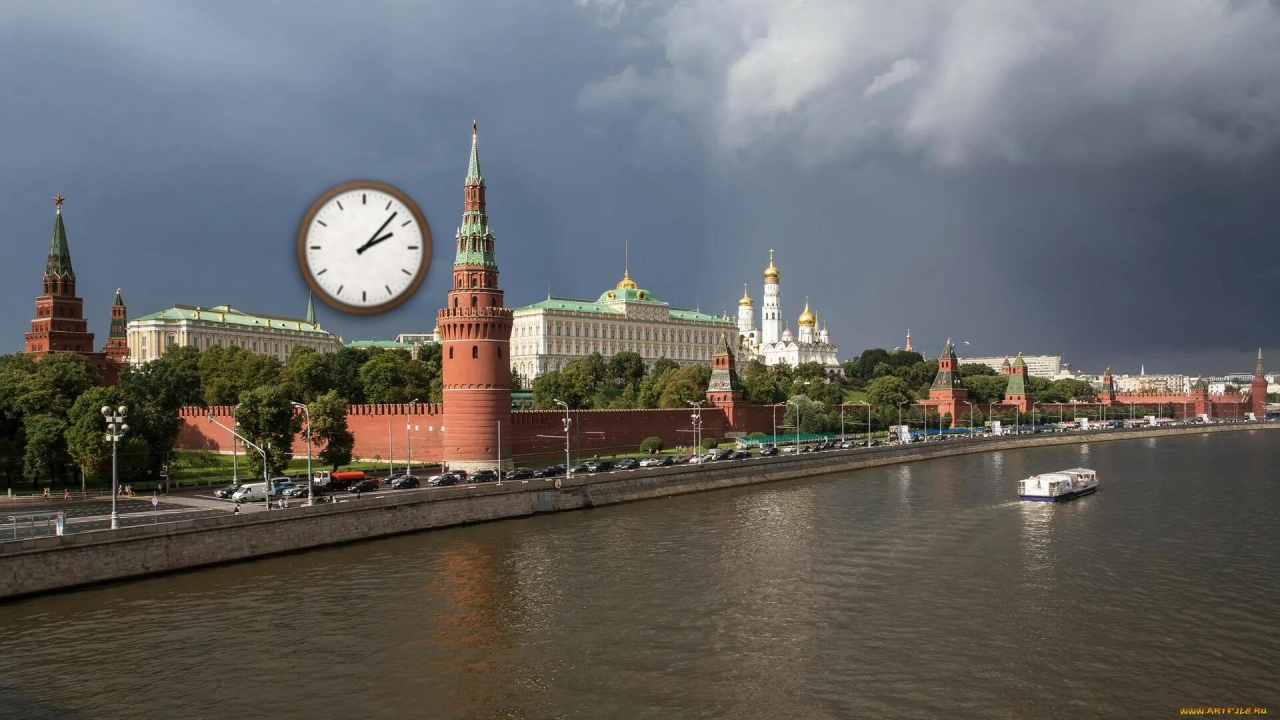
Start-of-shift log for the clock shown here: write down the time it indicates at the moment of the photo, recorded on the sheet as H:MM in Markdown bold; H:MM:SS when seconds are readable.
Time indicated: **2:07**
